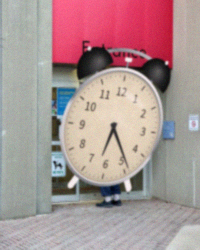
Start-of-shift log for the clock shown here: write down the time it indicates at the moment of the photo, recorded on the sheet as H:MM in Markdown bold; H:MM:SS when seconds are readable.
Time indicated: **6:24**
